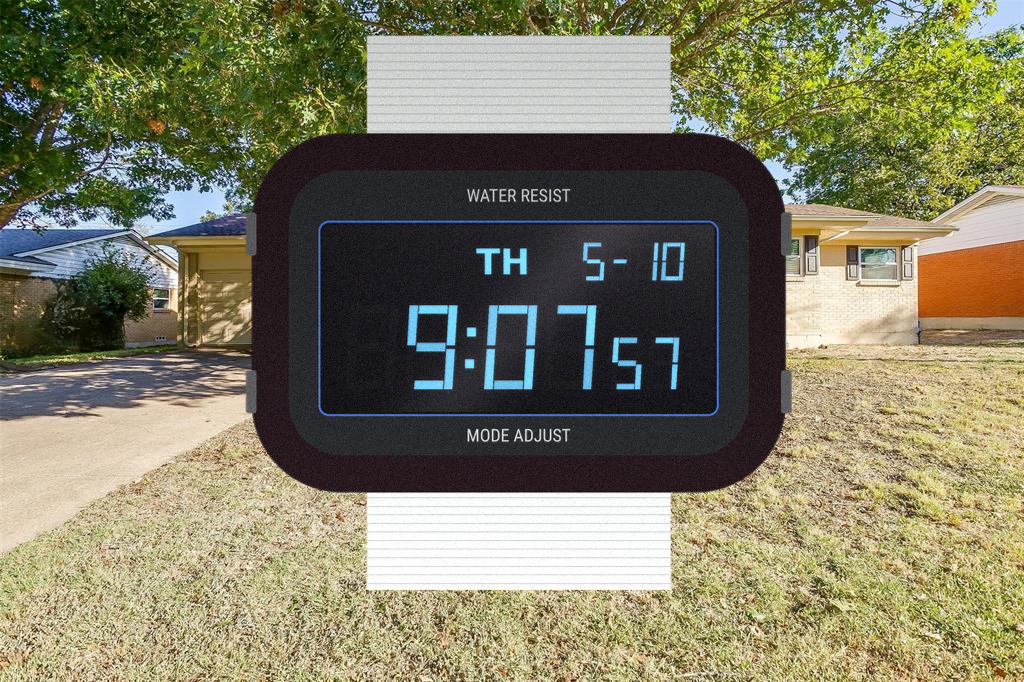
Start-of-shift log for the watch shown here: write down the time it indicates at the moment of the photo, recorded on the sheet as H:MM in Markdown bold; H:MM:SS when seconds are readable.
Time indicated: **9:07:57**
